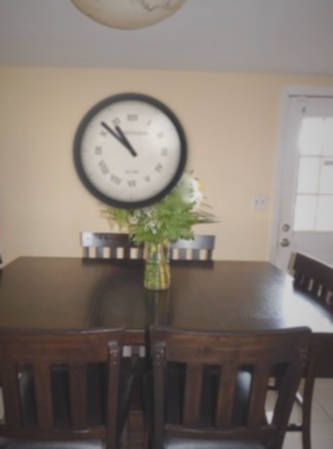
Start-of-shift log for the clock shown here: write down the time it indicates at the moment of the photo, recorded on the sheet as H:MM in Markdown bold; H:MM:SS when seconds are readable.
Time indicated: **10:52**
